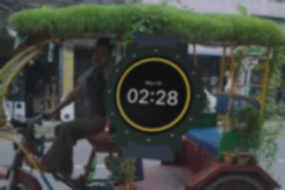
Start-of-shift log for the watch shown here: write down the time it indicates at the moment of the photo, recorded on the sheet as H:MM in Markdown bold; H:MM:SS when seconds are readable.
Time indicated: **2:28**
